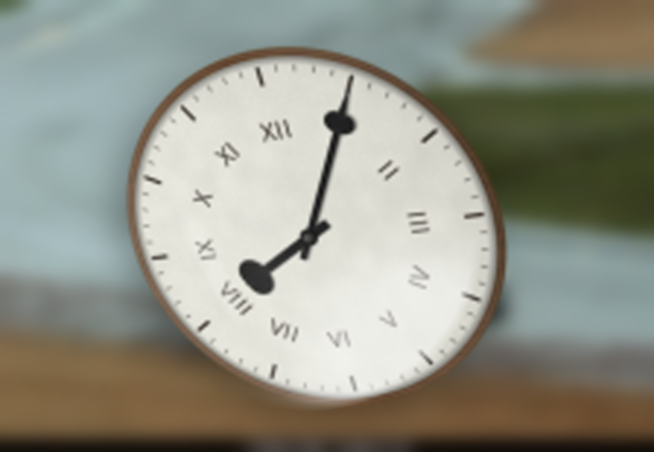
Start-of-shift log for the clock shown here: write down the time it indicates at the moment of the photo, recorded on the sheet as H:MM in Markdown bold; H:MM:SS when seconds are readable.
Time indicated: **8:05**
